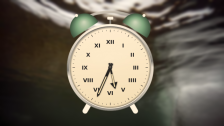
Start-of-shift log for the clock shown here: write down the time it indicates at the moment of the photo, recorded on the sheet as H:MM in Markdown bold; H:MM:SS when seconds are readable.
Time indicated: **5:34**
